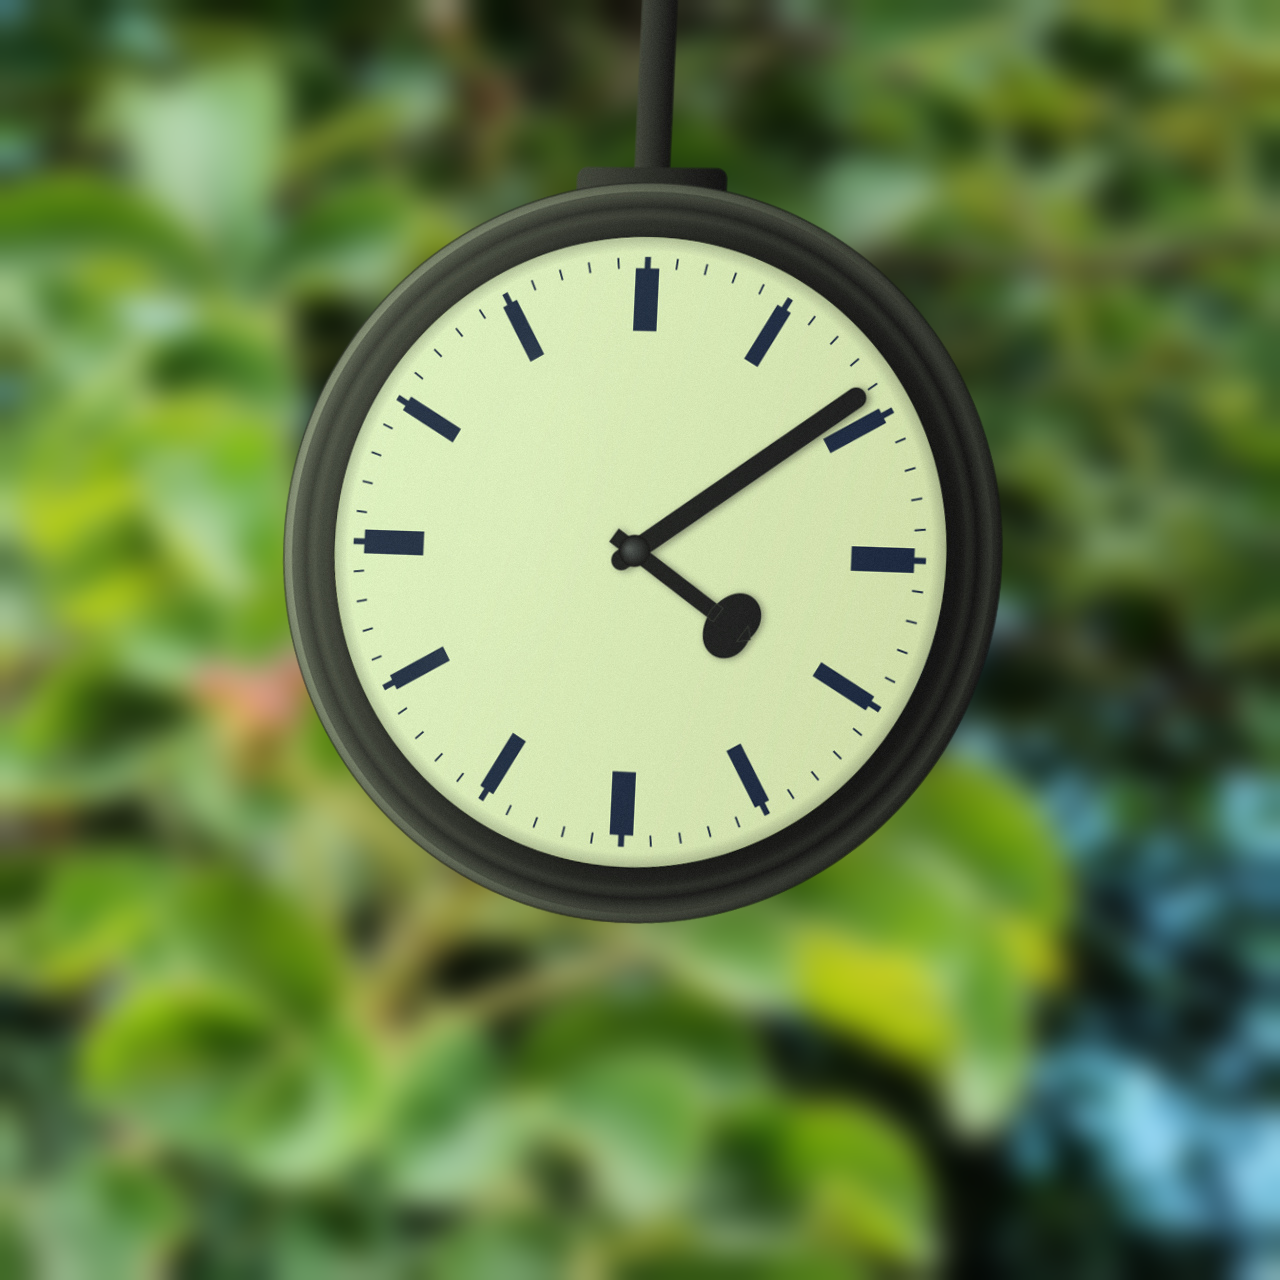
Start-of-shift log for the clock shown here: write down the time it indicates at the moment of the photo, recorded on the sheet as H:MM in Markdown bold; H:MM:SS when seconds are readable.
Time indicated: **4:09**
